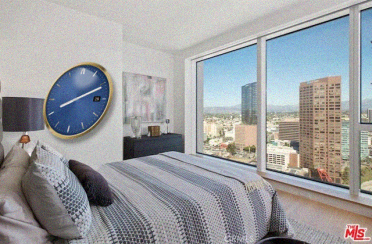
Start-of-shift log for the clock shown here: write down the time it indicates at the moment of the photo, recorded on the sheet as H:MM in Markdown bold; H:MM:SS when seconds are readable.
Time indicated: **8:11**
